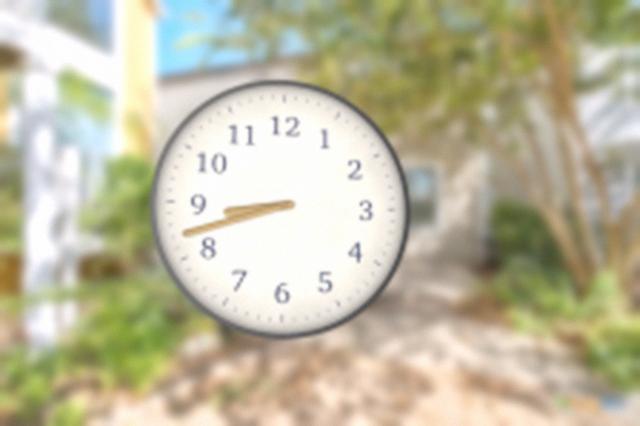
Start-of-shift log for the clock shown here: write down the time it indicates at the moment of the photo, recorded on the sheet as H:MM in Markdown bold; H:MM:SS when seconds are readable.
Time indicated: **8:42**
